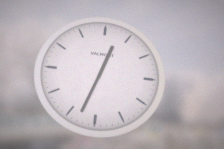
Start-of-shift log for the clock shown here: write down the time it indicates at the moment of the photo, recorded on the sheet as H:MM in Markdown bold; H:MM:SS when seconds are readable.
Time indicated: **12:33**
